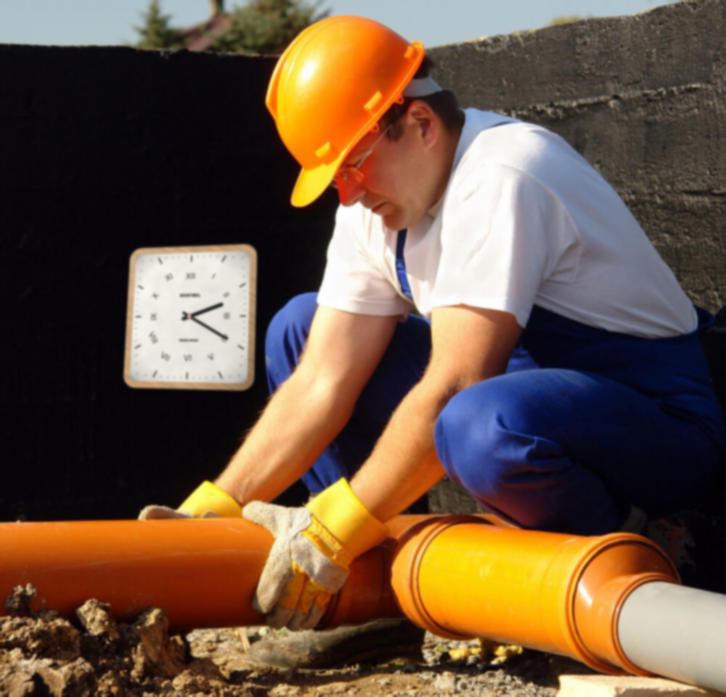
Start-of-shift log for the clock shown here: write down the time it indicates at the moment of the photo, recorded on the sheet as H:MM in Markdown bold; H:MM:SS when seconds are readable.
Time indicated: **2:20**
